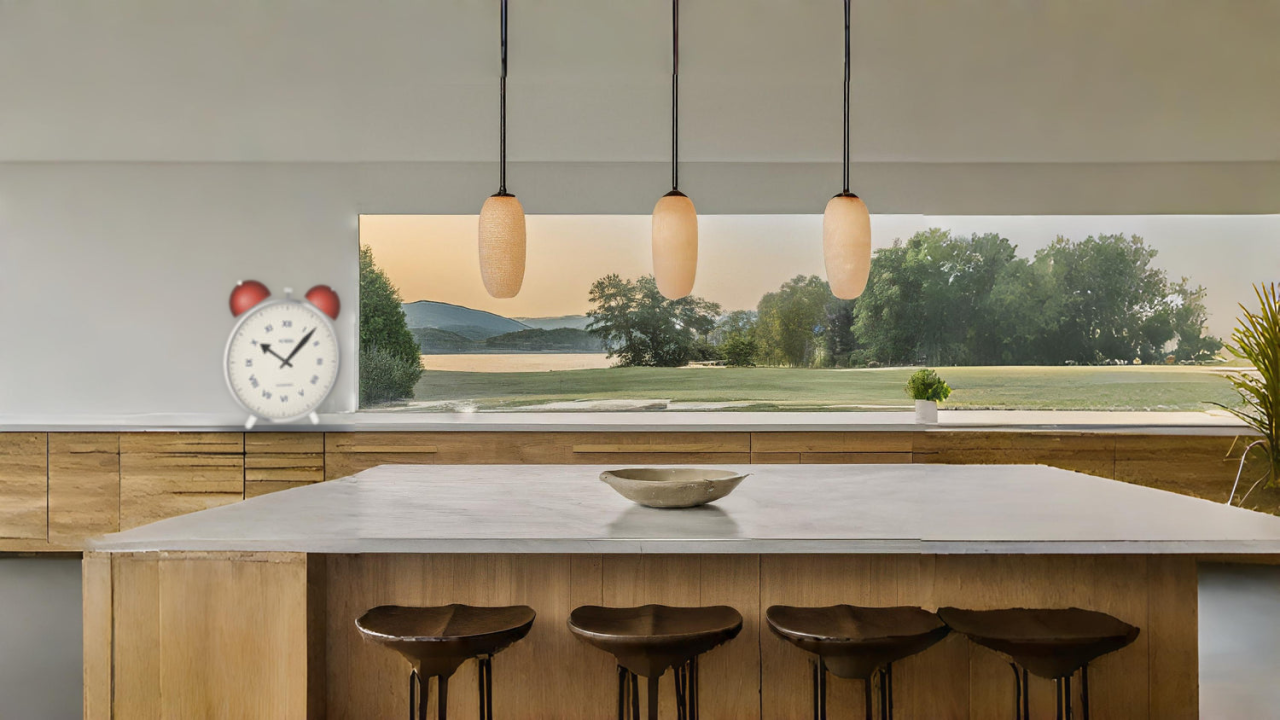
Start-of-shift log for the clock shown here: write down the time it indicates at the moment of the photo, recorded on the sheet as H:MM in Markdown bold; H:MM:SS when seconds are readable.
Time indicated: **10:07**
